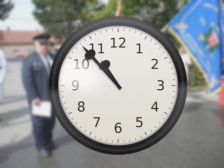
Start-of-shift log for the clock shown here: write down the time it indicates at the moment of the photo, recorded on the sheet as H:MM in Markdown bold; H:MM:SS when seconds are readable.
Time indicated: **10:53**
